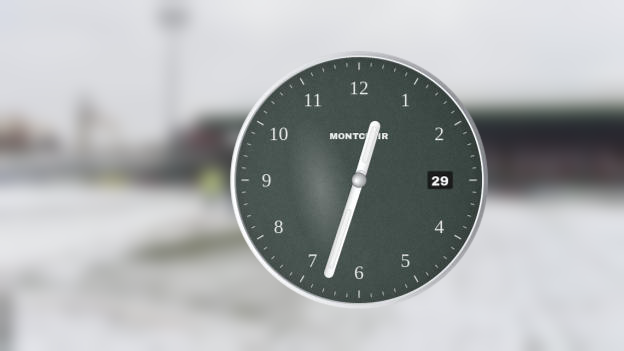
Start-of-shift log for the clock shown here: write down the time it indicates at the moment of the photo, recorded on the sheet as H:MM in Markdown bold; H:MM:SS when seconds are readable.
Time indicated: **12:33**
